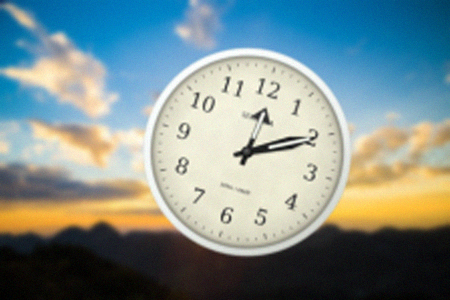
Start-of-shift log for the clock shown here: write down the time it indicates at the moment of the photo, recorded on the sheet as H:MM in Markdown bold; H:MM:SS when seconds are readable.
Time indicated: **12:10**
